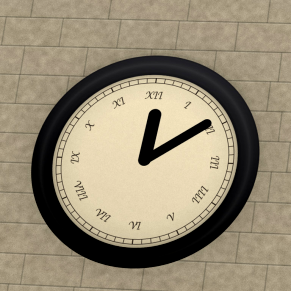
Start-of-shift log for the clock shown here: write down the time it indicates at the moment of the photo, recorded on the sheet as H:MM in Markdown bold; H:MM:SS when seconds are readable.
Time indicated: **12:09**
